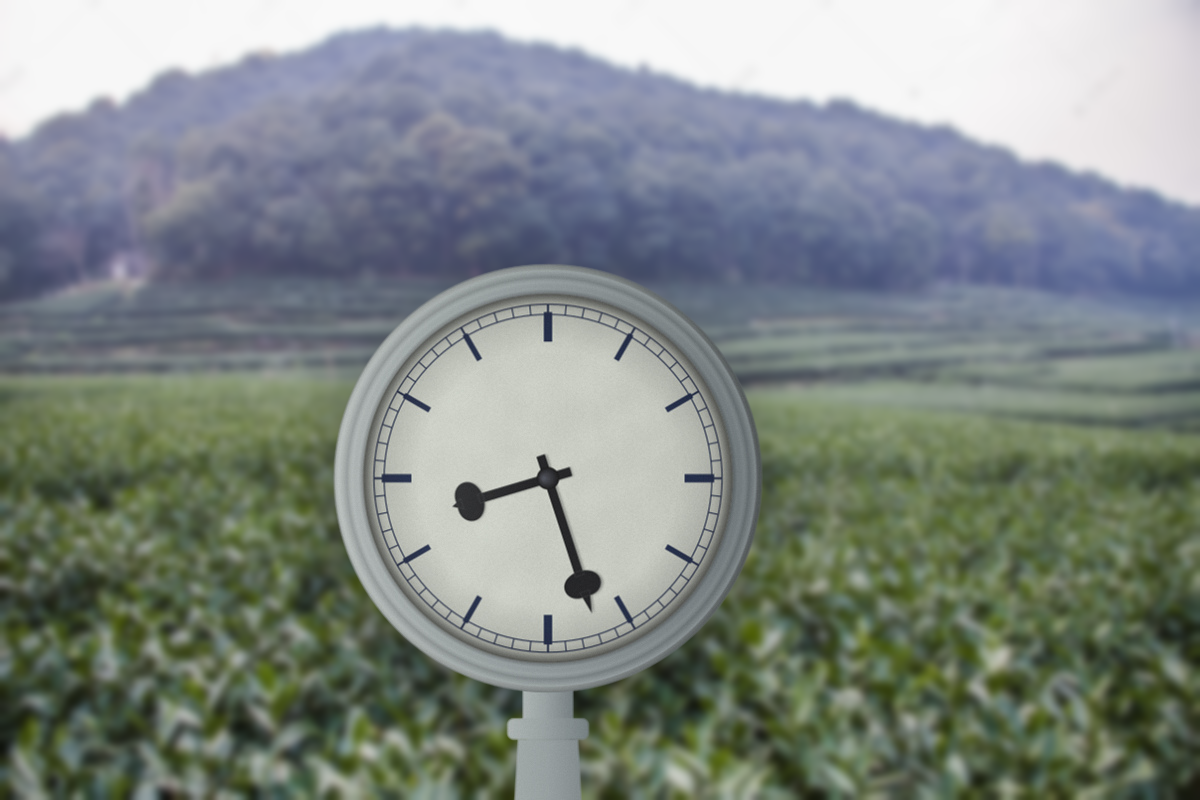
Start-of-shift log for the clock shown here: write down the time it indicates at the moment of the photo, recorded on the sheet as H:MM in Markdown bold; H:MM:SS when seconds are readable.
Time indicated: **8:27**
